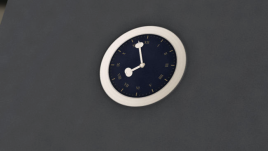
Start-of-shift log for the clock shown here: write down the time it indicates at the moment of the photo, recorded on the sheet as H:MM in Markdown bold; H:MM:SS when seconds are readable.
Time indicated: **7:57**
